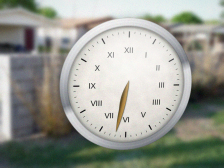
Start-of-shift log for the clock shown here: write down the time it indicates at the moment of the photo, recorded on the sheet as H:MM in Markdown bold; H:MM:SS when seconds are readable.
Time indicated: **6:32**
